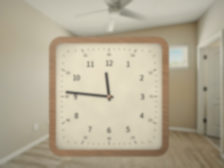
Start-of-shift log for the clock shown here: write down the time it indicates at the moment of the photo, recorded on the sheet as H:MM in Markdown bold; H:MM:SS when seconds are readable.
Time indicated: **11:46**
